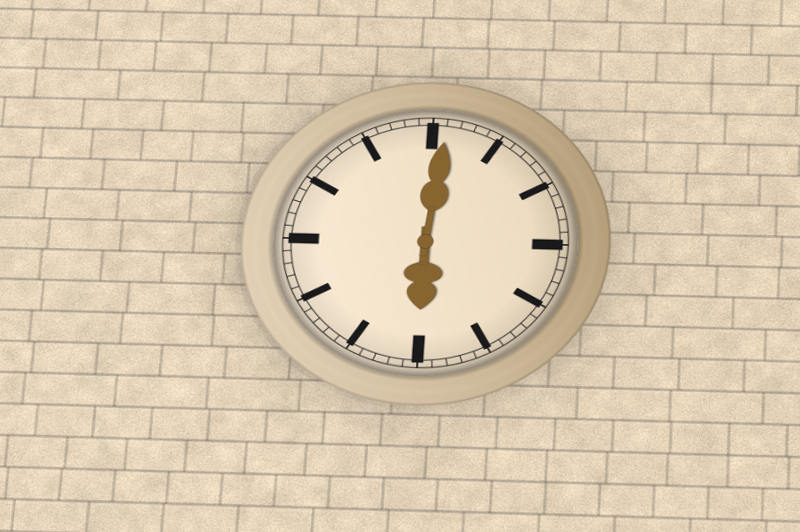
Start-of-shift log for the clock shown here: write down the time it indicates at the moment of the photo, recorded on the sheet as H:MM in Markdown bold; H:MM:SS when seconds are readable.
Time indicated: **6:01**
